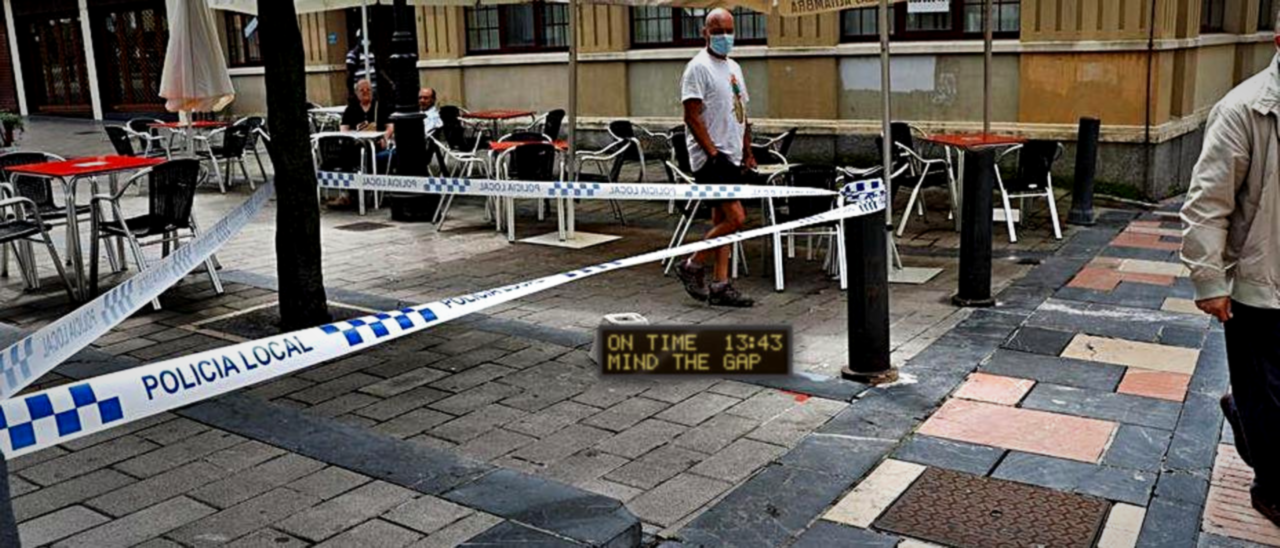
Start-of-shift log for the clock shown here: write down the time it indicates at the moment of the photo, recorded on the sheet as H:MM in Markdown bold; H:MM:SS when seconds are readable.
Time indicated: **13:43**
